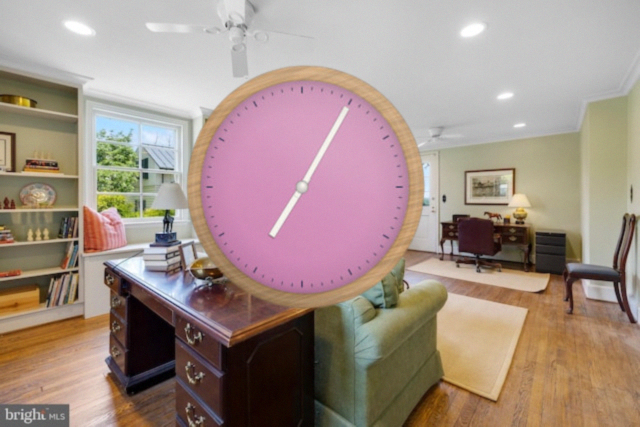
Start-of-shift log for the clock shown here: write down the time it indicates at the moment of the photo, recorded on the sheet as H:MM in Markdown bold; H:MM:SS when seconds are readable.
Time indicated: **7:05**
